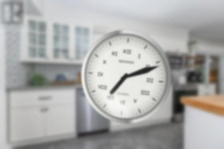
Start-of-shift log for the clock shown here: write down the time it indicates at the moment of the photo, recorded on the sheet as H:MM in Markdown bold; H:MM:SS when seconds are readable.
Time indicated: **7:11**
